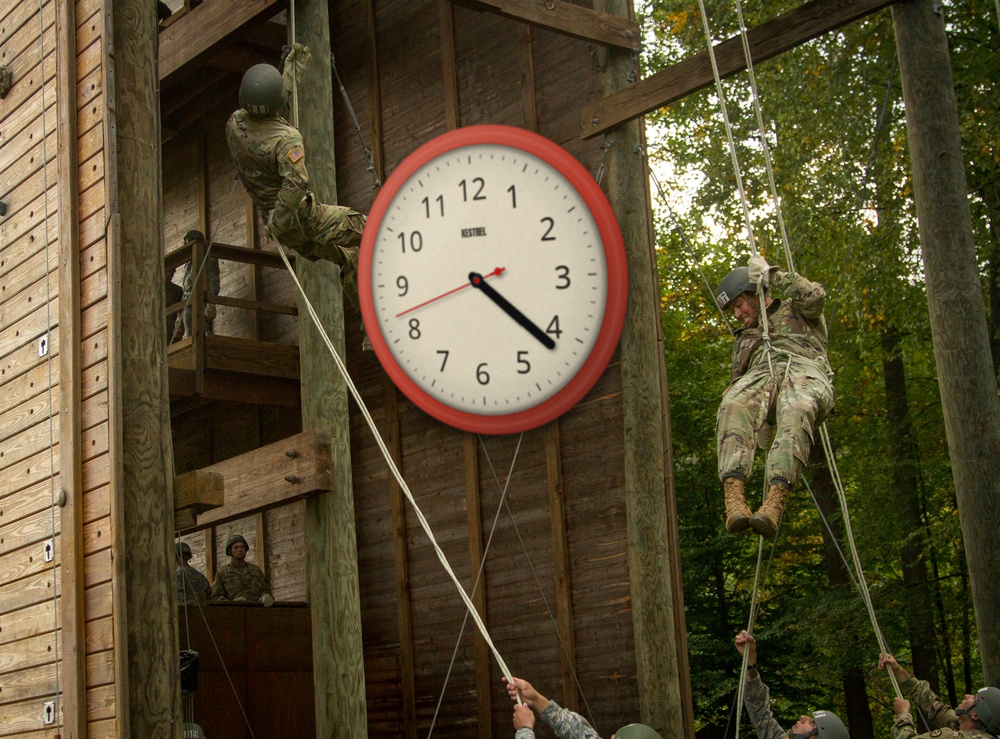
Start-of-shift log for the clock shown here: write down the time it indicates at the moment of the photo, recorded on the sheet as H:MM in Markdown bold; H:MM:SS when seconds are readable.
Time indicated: **4:21:42**
